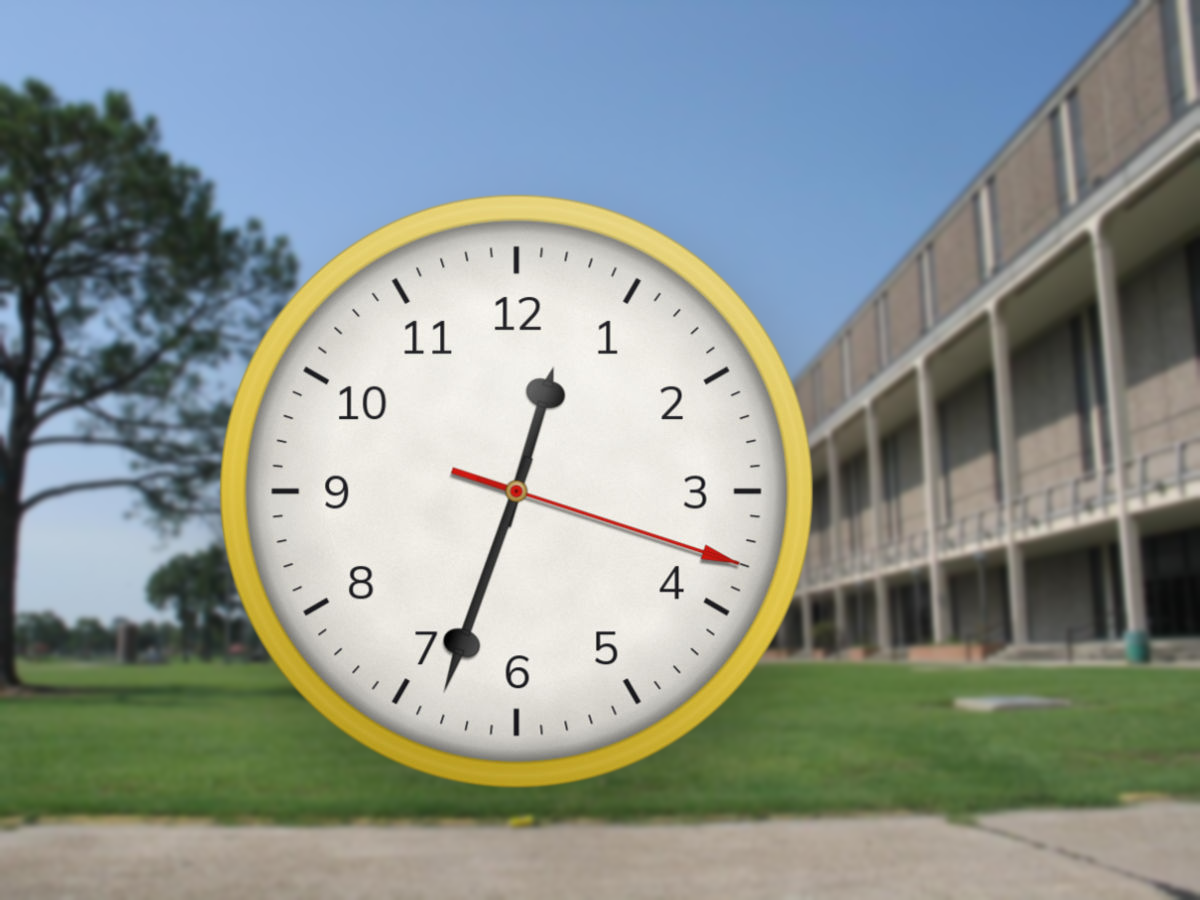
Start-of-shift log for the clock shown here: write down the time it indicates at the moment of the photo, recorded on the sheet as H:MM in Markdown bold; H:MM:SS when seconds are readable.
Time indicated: **12:33:18**
